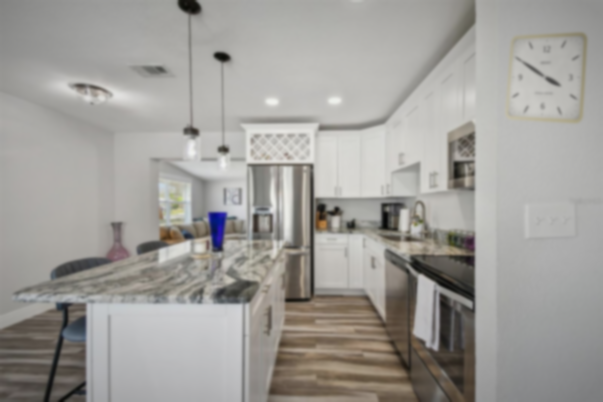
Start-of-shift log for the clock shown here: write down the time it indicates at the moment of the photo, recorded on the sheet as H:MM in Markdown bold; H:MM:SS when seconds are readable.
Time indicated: **3:50**
